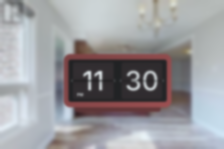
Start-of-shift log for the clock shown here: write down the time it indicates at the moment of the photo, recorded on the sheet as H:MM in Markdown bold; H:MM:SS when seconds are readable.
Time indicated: **11:30**
